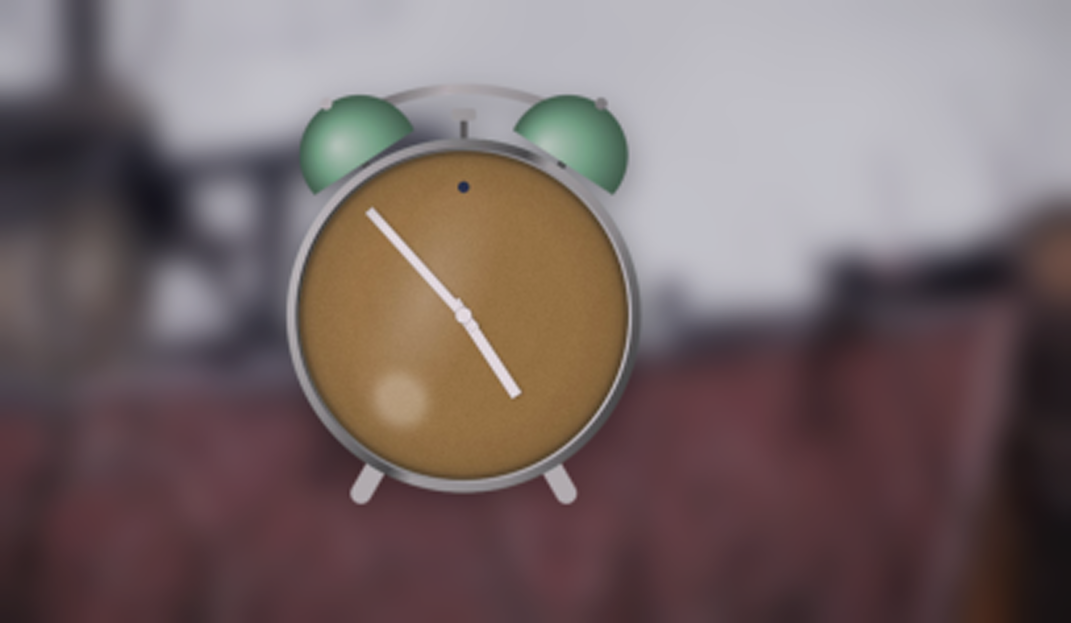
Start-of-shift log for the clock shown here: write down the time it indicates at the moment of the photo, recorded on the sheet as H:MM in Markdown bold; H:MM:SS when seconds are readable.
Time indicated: **4:53**
